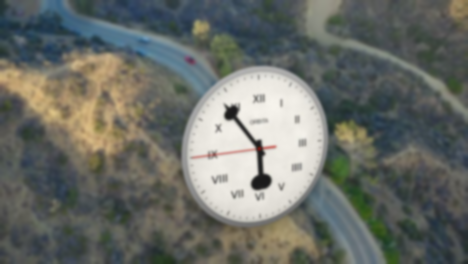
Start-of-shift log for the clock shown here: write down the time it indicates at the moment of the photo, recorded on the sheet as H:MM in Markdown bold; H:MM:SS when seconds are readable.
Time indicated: **5:53:45**
